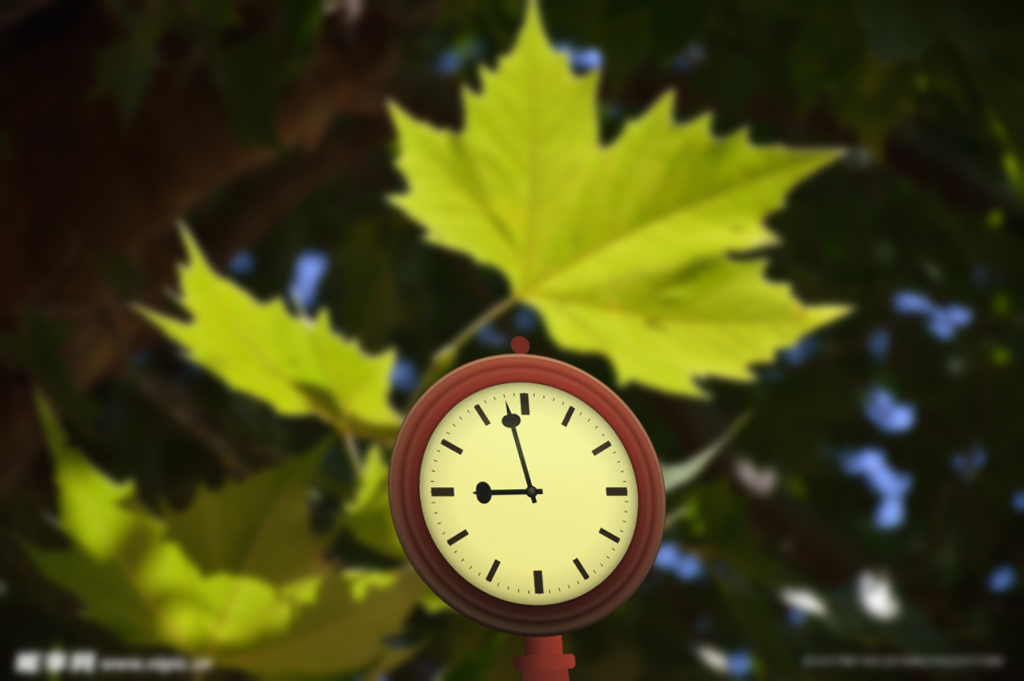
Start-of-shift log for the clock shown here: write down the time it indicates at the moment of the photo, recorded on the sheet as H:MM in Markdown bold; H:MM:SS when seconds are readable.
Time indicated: **8:58**
